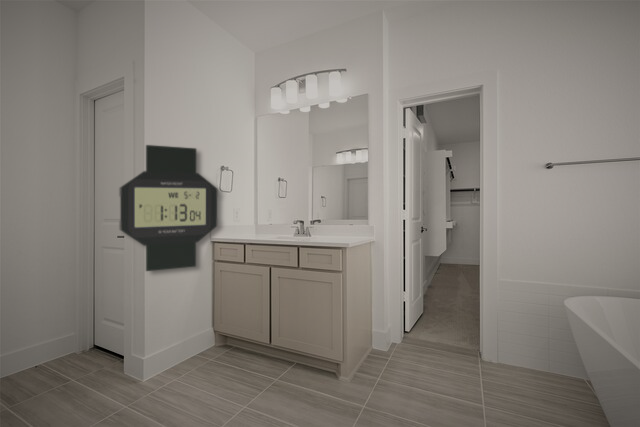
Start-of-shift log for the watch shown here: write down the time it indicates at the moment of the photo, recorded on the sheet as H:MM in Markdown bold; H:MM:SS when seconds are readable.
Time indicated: **1:13:04**
